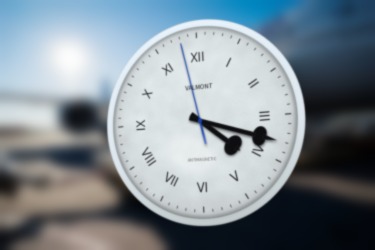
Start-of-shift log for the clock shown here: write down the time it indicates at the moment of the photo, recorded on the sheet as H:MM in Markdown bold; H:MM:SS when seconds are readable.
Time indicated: **4:17:58**
